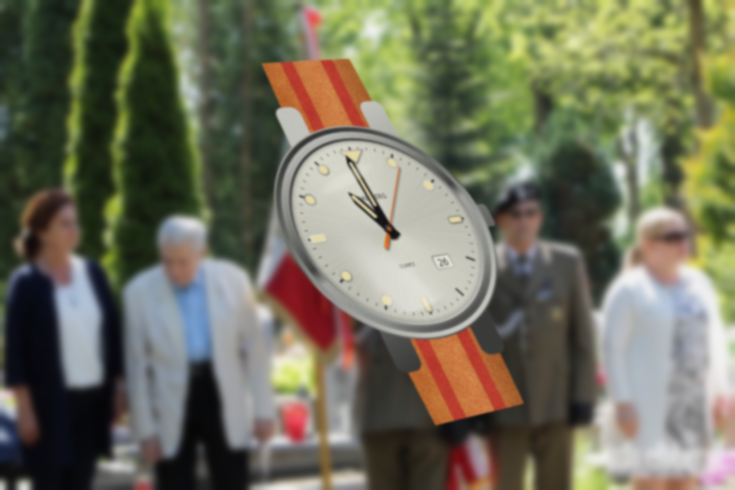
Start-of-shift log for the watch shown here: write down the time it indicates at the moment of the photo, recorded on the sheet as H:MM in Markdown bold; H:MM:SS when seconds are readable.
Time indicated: **10:59:06**
